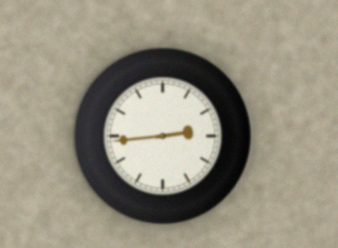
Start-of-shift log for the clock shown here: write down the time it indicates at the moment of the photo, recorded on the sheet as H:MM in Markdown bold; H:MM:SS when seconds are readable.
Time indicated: **2:44**
